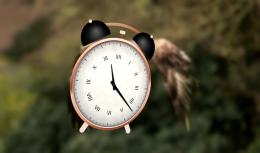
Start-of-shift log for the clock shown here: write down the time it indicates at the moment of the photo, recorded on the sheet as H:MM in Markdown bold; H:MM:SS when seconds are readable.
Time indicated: **11:22**
